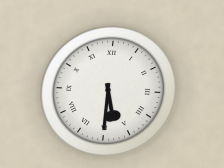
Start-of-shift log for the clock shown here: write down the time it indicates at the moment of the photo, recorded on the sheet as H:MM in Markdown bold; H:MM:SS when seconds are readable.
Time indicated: **5:30**
